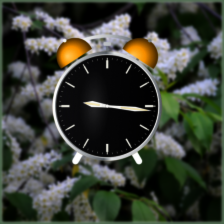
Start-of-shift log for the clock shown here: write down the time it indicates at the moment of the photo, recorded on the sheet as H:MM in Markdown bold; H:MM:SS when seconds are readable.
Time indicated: **9:16**
